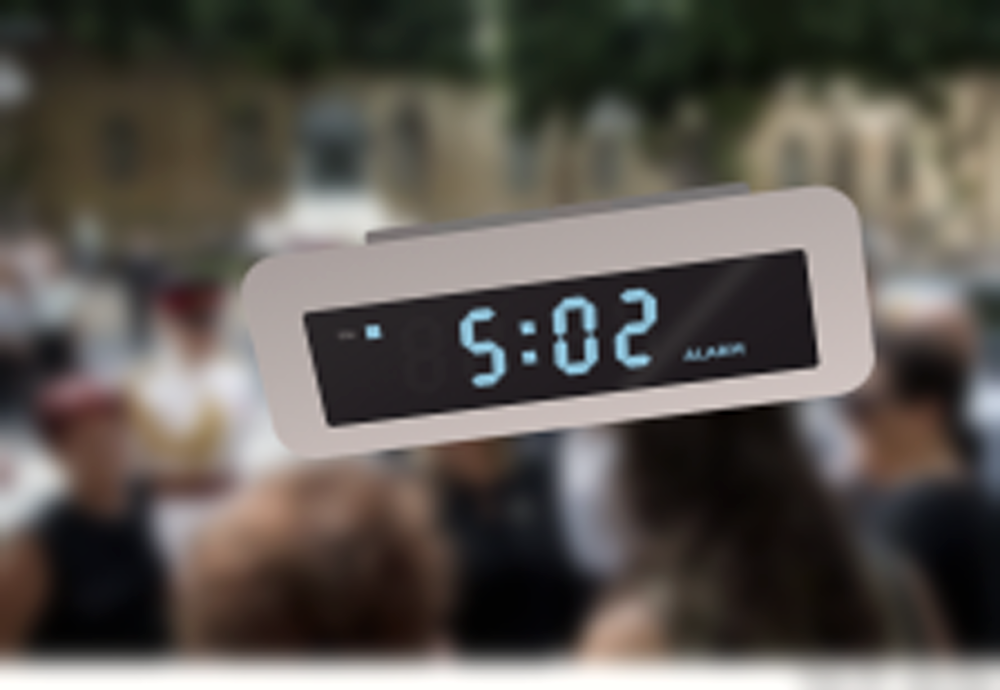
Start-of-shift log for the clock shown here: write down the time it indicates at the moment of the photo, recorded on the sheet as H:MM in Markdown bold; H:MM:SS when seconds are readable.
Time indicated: **5:02**
